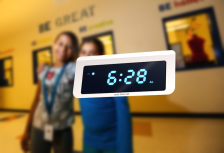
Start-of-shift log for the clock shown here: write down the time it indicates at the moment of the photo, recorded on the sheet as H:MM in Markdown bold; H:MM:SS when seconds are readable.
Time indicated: **6:28**
